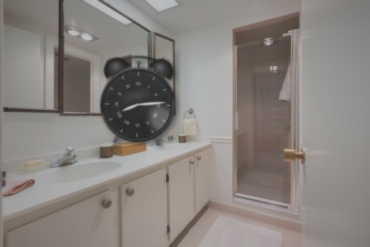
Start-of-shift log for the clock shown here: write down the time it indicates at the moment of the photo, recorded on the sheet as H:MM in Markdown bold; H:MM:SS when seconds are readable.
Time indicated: **8:14**
